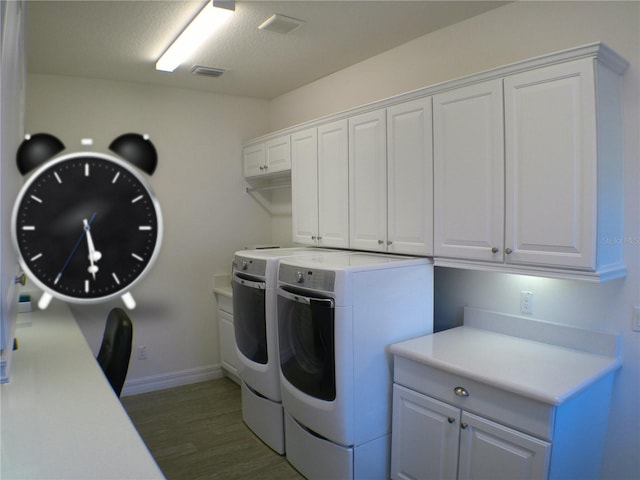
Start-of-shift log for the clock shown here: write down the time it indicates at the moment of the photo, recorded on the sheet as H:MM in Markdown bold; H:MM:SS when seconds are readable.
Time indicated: **5:28:35**
